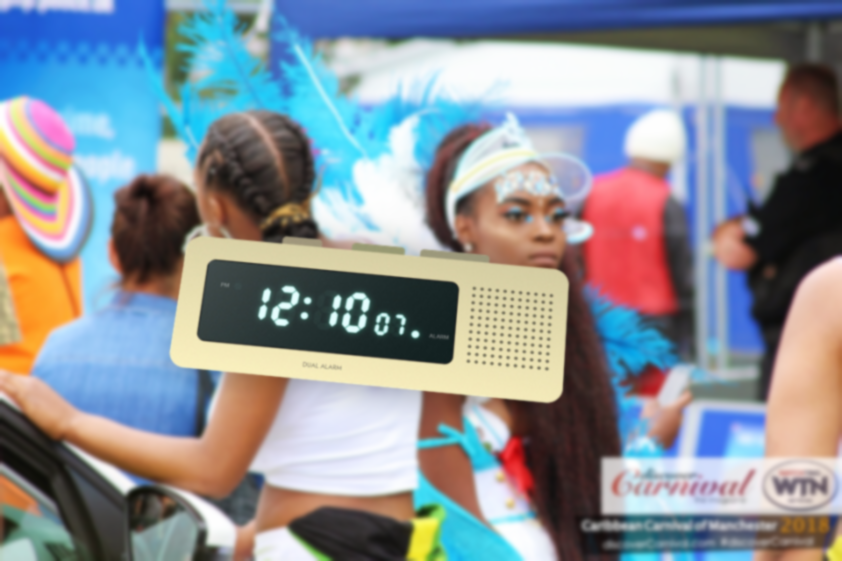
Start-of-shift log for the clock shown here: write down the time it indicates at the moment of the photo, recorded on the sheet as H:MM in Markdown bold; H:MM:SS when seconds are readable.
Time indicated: **12:10:07**
